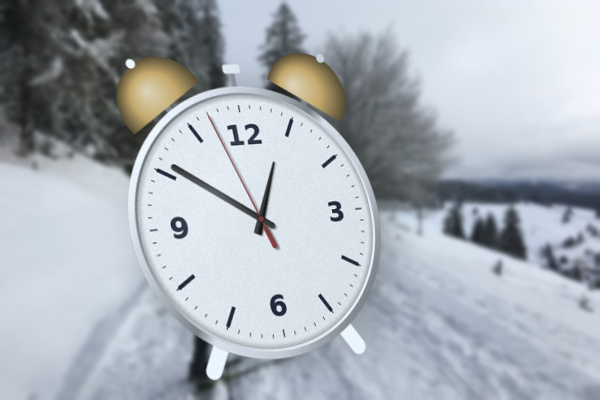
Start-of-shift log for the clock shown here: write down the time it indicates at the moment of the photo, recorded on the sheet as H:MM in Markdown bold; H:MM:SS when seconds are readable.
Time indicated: **12:50:57**
